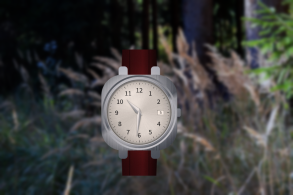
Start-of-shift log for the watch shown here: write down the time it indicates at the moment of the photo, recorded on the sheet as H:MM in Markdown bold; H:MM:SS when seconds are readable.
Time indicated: **10:31**
